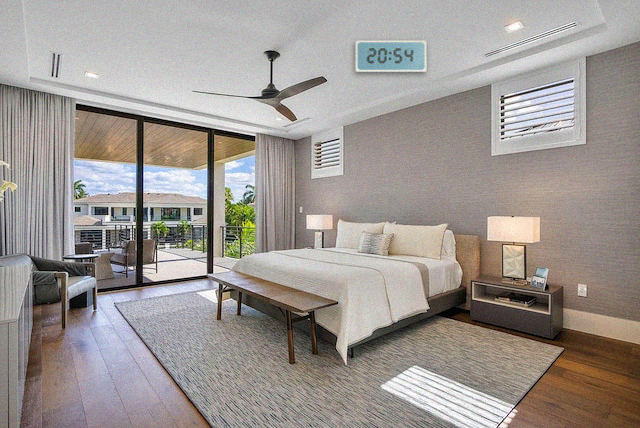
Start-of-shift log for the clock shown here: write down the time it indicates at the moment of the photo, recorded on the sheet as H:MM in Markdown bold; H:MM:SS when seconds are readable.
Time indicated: **20:54**
